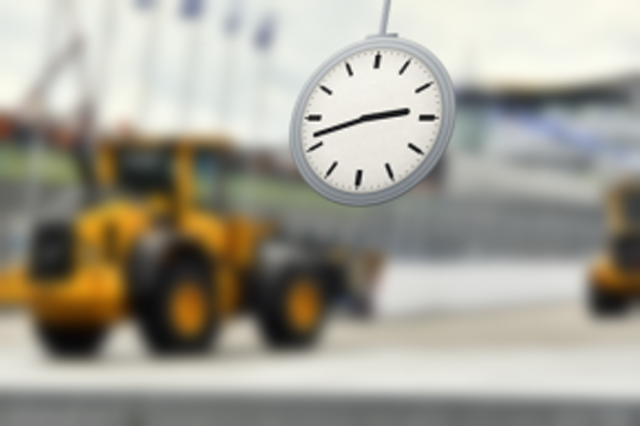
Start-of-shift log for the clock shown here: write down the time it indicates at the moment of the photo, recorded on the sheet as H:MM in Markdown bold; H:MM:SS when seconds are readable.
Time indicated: **2:42**
